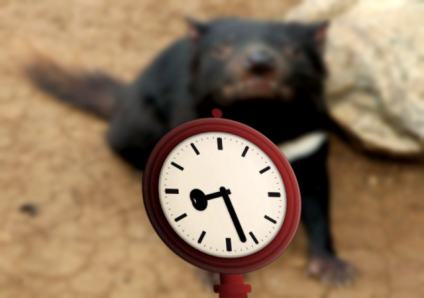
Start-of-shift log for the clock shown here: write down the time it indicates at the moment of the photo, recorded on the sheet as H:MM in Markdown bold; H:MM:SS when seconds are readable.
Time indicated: **8:27**
